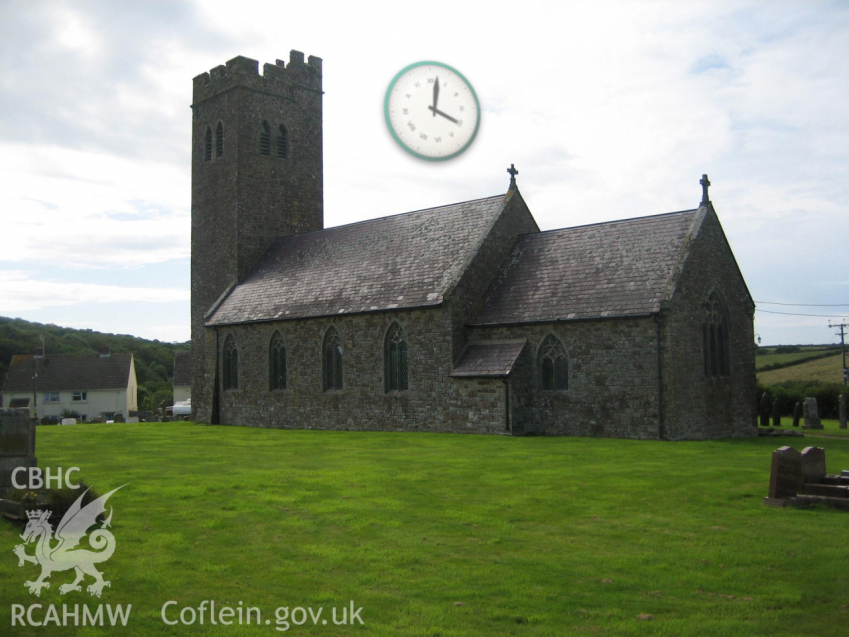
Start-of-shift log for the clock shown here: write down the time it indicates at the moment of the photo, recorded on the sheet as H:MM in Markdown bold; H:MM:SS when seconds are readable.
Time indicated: **4:02**
